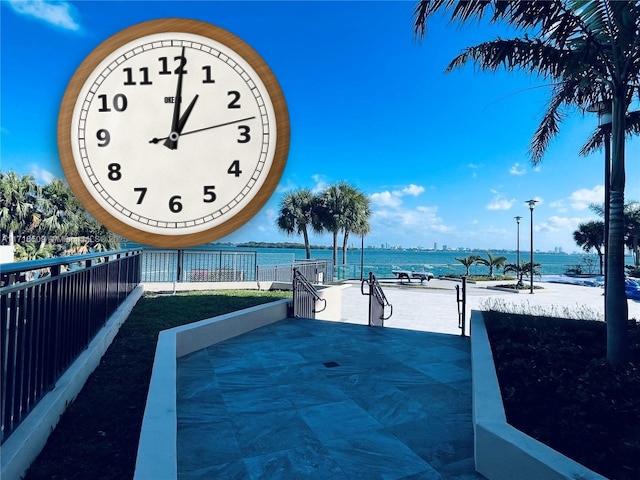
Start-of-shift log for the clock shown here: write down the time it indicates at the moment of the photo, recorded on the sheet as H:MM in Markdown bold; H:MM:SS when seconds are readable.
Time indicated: **1:01:13**
